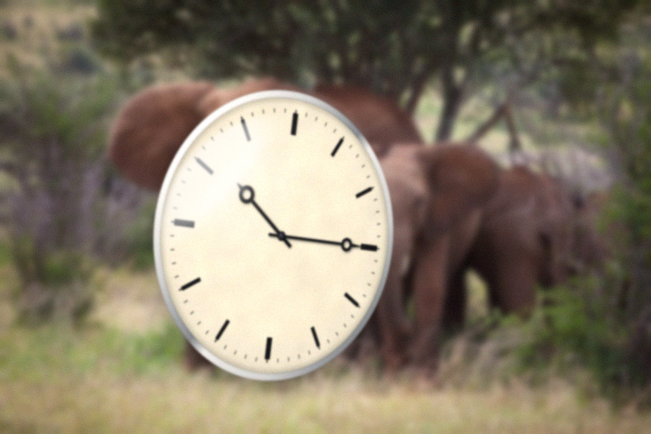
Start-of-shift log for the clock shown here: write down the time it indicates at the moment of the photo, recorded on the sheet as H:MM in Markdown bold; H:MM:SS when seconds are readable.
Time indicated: **10:15**
